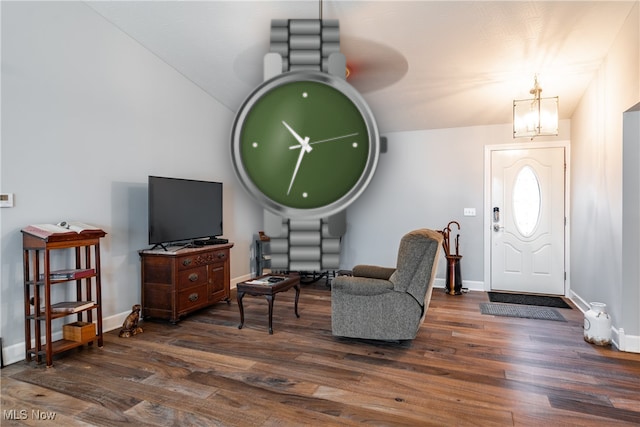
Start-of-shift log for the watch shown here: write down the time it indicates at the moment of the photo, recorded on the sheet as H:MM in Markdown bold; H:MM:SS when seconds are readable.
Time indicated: **10:33:13**
